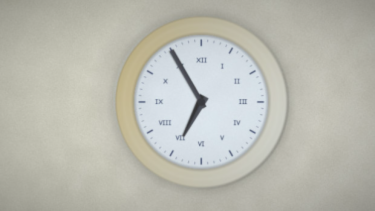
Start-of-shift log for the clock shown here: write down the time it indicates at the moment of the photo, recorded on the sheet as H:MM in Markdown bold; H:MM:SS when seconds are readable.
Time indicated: **6:55**
